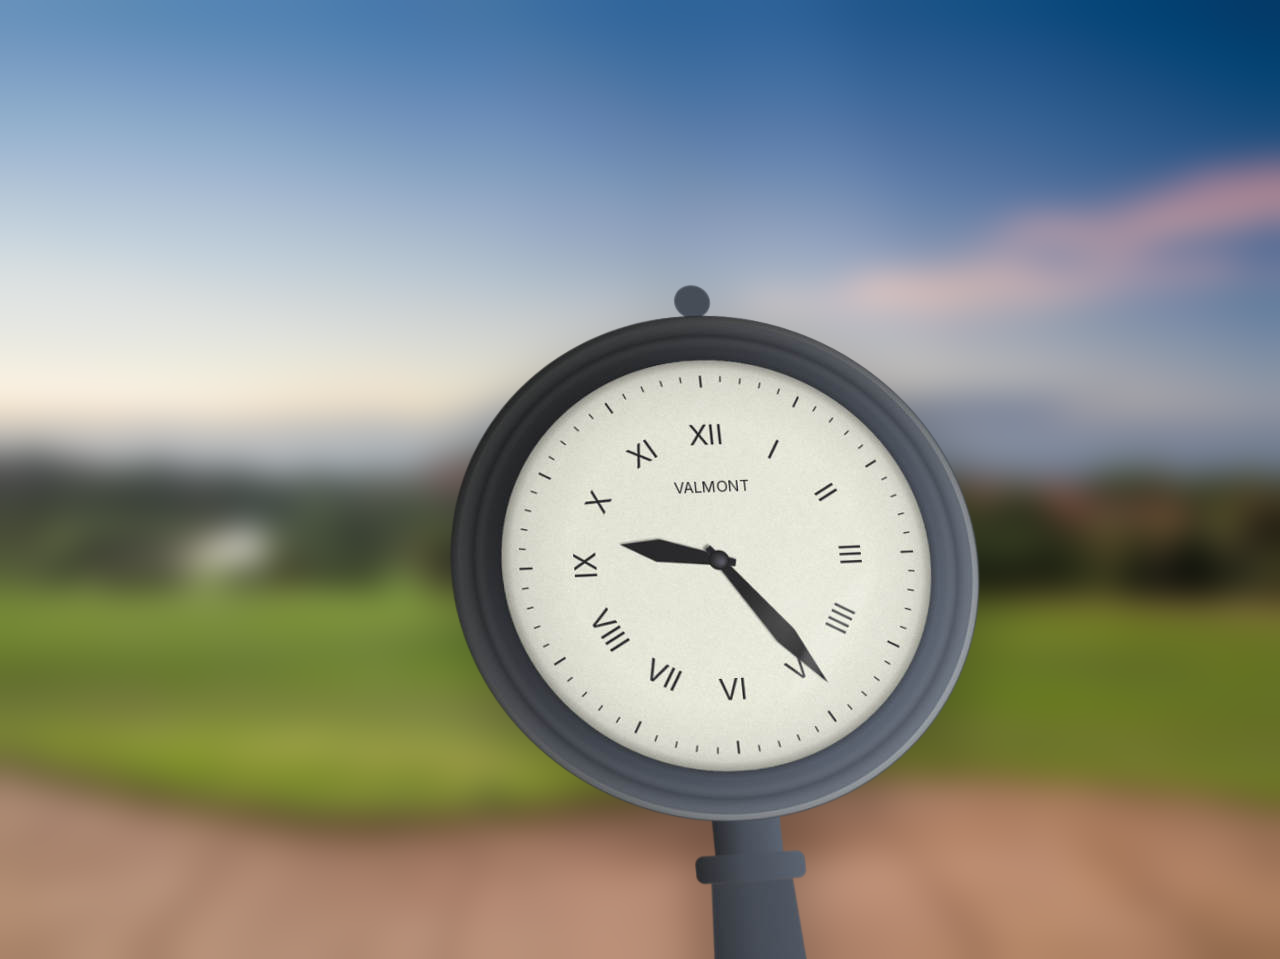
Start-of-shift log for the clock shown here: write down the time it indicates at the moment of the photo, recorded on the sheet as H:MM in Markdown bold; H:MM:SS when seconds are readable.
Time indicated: **9:24**
